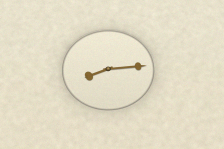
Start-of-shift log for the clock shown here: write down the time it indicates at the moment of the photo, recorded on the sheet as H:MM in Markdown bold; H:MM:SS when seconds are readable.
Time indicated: **8:14**
